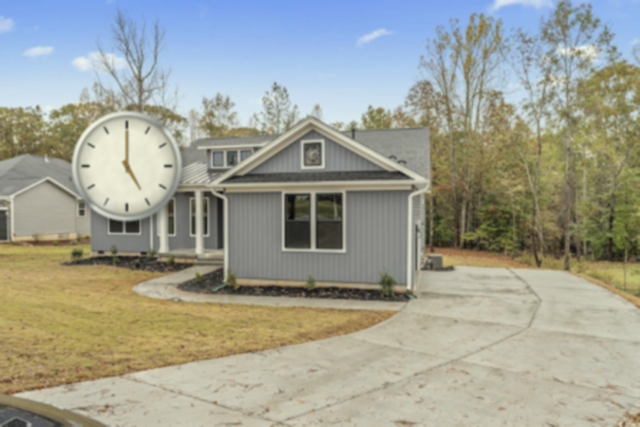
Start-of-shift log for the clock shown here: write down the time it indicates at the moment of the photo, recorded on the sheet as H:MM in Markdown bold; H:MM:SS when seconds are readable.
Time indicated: **5:00**
